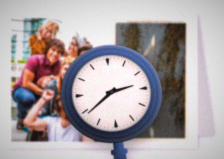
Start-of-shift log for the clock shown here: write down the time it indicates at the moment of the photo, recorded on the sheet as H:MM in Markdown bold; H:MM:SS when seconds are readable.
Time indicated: **2:39**
